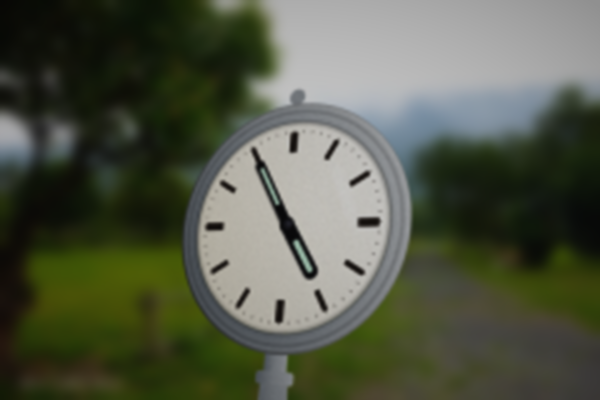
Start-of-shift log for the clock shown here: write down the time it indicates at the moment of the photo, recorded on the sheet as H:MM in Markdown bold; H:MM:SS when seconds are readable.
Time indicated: **4:55**
